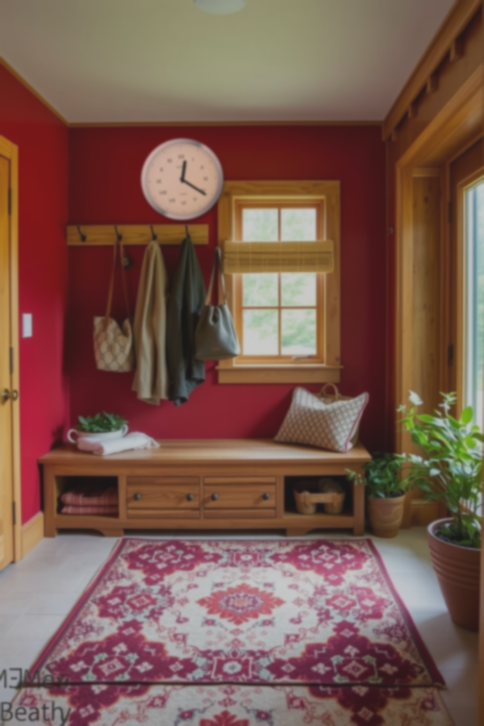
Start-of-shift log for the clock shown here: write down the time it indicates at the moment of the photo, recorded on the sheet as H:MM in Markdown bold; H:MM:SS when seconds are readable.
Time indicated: **12:21**
